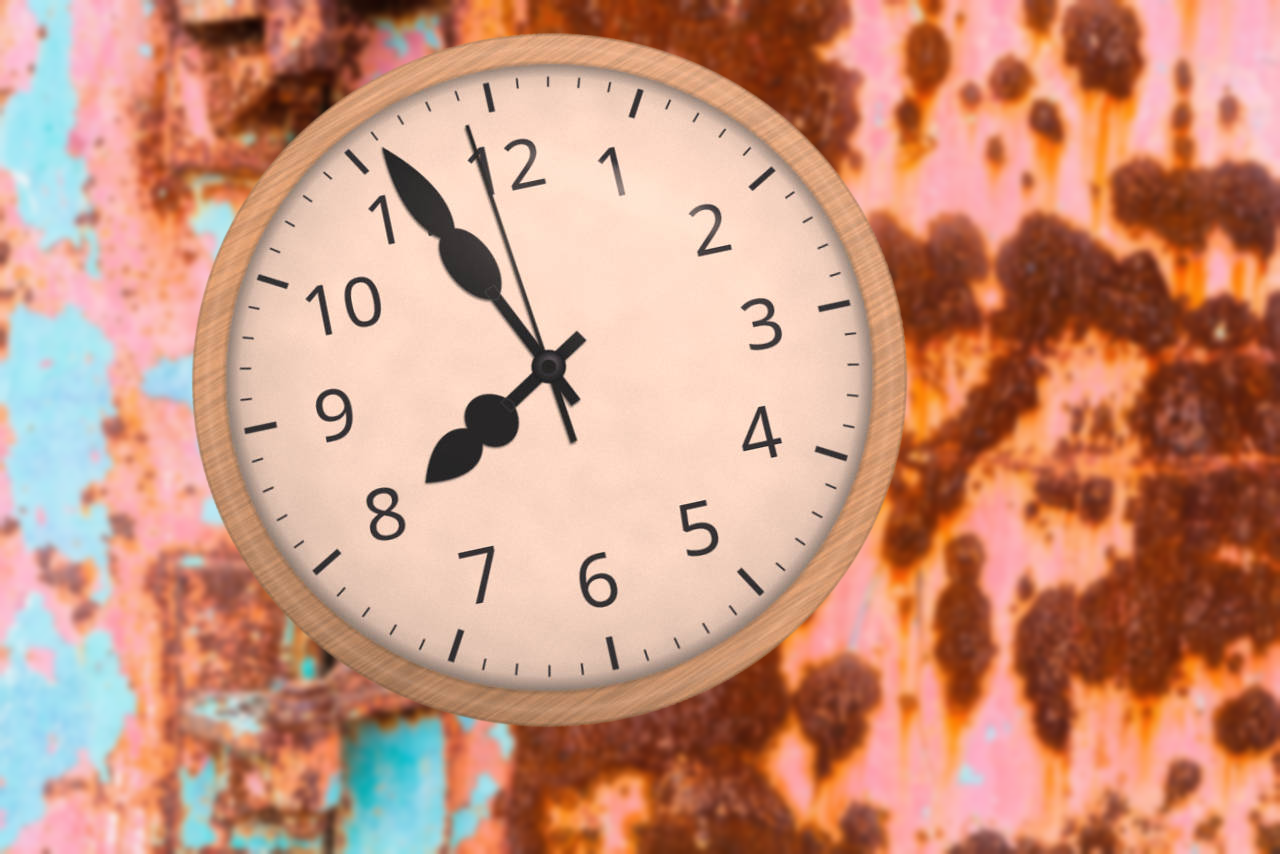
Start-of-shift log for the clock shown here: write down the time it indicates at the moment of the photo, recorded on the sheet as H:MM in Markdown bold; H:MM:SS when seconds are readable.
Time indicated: **7:55:59**
